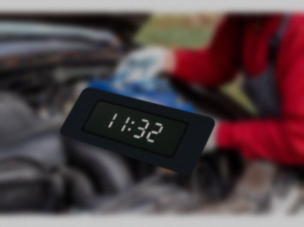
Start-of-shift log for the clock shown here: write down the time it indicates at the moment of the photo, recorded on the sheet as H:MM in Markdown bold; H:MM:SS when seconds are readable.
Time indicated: **11:32**
